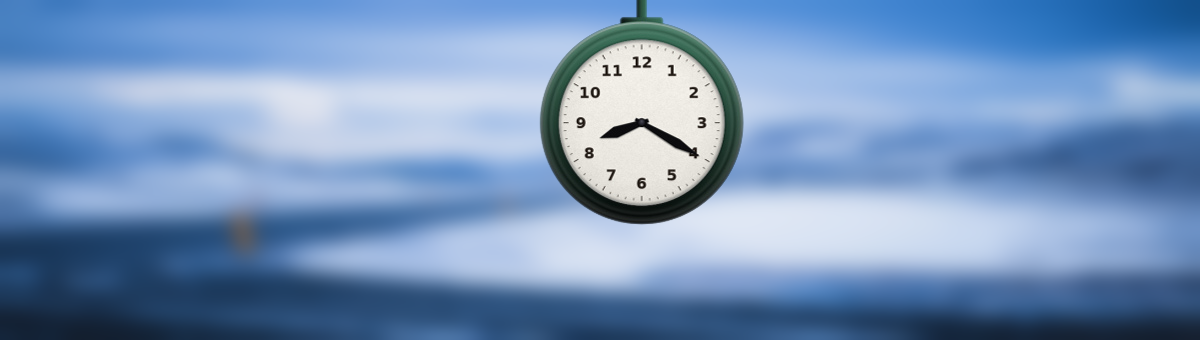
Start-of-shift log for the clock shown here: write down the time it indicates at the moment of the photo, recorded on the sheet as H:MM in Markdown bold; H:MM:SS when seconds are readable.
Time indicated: **8:20**
